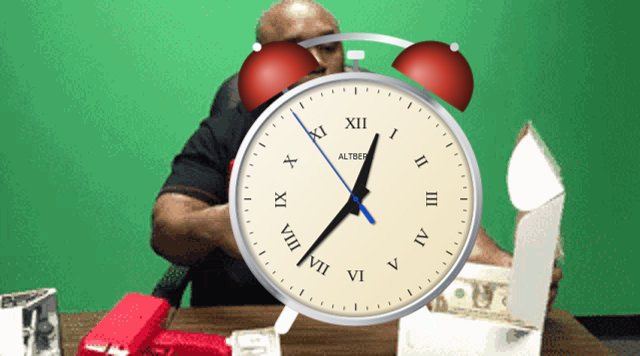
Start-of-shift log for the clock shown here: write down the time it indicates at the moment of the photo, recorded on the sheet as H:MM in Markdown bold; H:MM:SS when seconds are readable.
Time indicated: **12:36:54**
